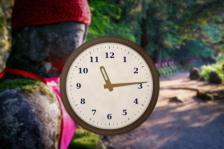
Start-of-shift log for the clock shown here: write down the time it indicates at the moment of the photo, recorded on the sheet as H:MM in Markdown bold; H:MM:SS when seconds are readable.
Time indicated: **11:14**
